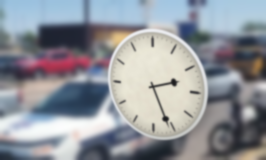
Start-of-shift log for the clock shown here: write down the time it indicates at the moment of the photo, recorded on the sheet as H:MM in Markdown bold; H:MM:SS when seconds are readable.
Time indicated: **2:26**
